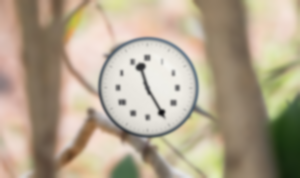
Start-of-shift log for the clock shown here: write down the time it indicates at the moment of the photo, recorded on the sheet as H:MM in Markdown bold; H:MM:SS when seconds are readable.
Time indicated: **11:25**
